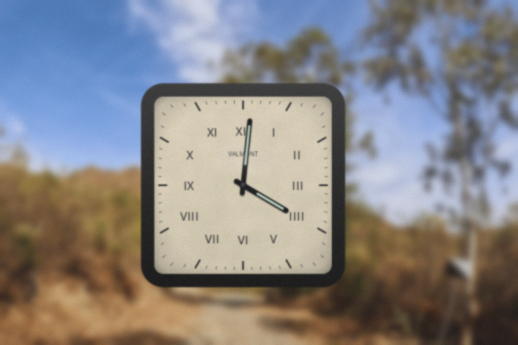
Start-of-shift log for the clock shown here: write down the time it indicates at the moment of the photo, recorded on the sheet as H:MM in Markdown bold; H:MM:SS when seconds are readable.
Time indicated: **4:01**
